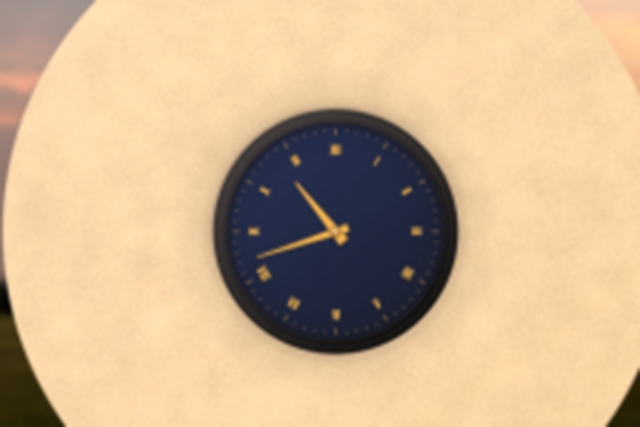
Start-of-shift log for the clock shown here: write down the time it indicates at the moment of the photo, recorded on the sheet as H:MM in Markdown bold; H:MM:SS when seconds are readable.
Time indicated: **10:42**
